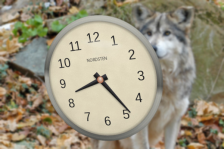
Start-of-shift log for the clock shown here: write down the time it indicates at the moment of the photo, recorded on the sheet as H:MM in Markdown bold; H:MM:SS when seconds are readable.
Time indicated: **8:24**
